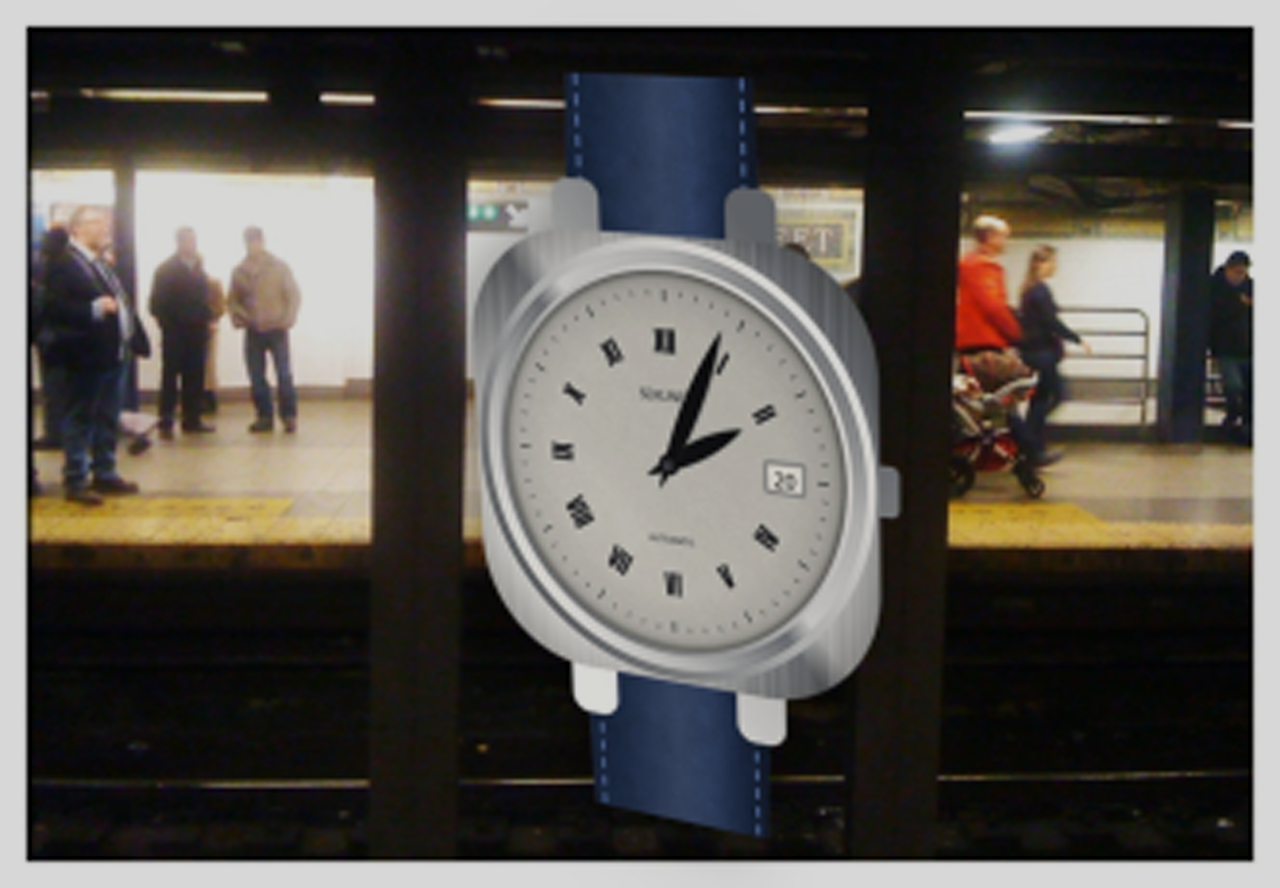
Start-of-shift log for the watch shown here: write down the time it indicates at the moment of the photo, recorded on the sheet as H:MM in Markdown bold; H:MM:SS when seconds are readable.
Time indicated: **2:04**
